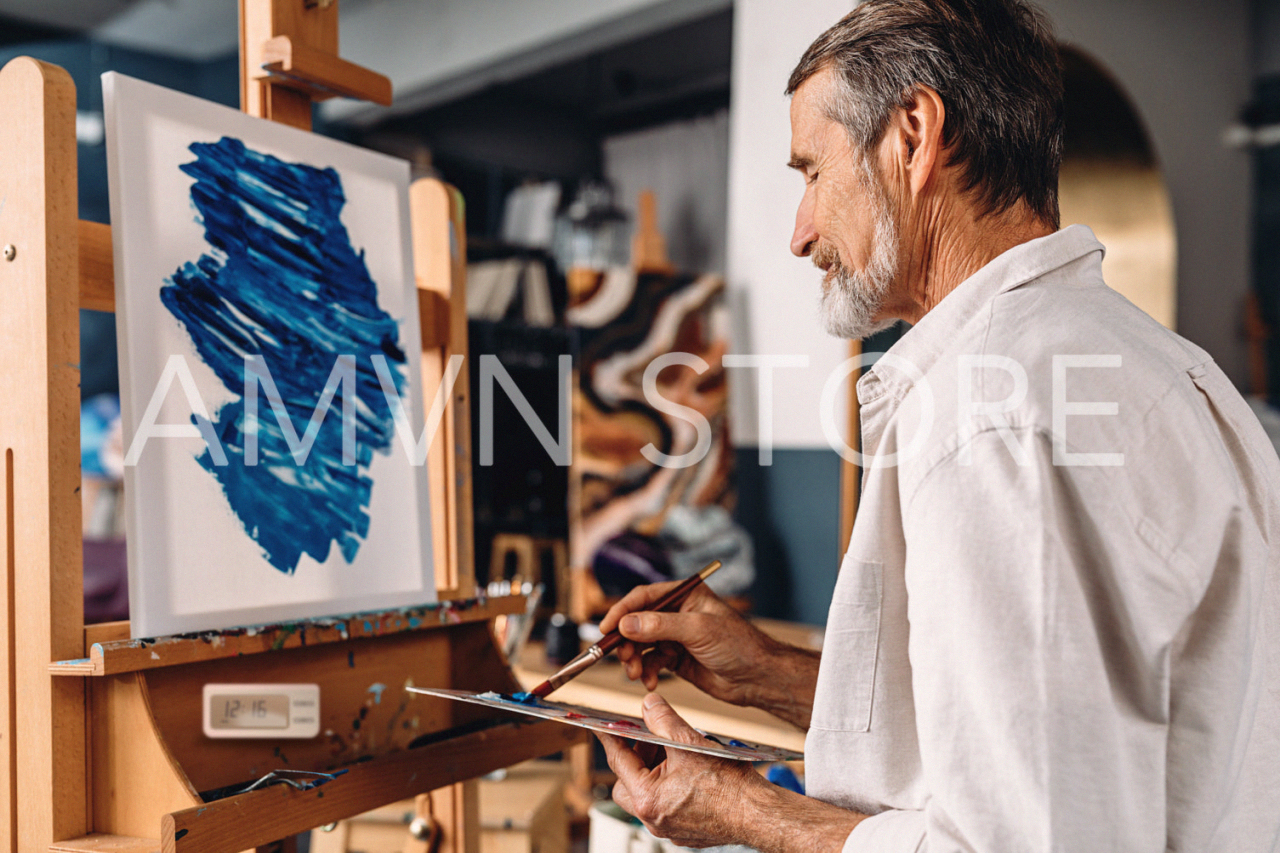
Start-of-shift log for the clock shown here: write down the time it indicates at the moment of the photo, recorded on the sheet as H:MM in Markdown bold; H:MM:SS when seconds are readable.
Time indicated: **12:16**
